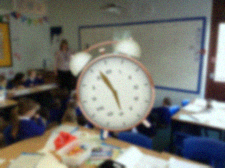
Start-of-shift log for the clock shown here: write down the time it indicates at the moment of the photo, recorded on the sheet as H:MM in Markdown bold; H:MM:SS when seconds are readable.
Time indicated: **5:57**
